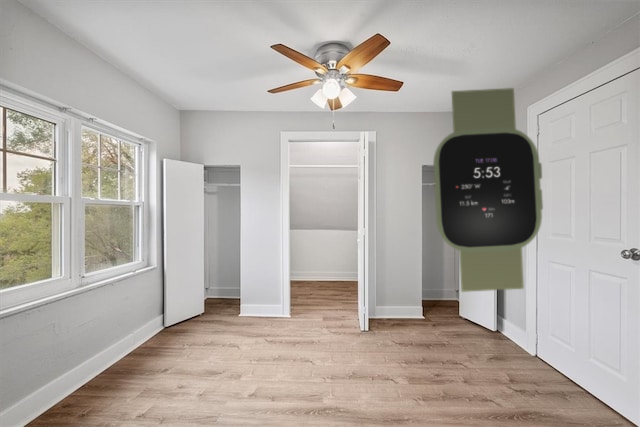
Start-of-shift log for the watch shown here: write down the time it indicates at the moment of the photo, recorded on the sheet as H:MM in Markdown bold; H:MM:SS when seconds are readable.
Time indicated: **5:53**
